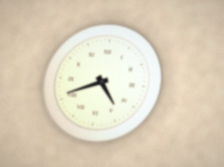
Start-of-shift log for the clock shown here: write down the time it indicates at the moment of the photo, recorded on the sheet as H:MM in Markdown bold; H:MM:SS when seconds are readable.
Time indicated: **4:41**
